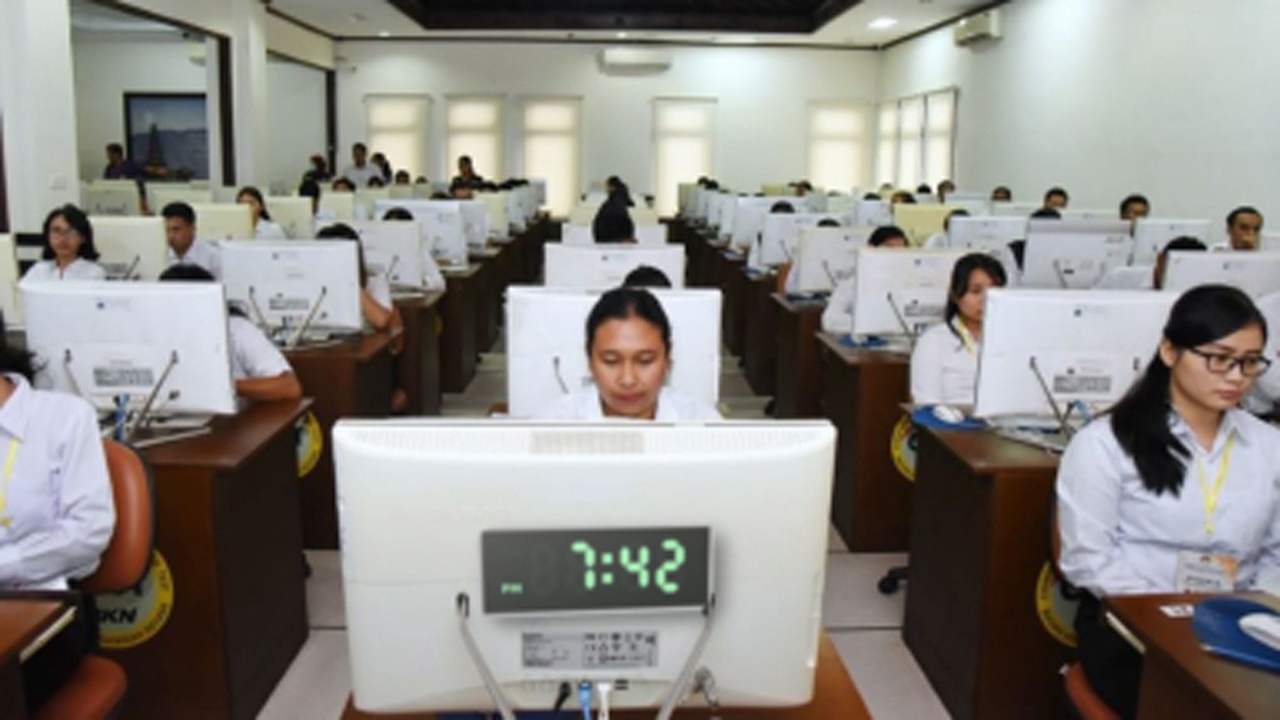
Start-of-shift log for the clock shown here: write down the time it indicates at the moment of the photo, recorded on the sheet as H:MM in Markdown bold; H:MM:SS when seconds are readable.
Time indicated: **7:42**
